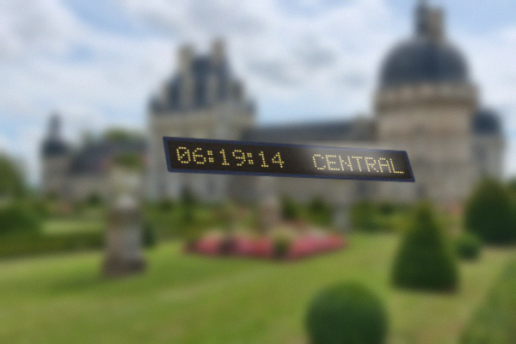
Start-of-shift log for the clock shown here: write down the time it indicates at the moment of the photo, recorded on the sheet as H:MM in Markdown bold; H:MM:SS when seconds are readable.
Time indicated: **6:19:14**
